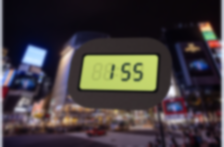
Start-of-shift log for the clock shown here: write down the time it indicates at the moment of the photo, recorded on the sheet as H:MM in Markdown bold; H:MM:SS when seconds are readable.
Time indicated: **1:55**
